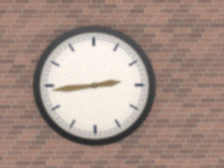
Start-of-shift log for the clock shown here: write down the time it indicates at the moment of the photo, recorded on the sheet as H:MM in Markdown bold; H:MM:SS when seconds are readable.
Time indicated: **2:44**
